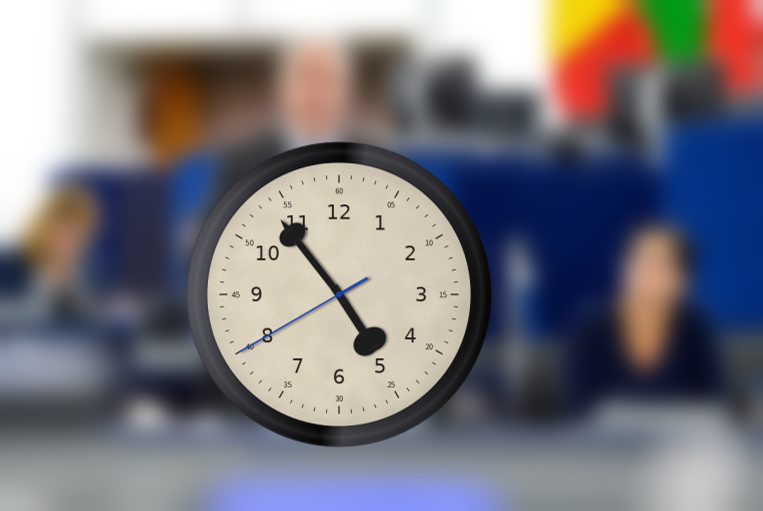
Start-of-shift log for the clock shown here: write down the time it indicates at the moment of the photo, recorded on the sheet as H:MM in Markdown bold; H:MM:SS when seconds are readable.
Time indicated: **4:53:40**
